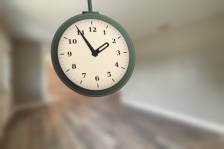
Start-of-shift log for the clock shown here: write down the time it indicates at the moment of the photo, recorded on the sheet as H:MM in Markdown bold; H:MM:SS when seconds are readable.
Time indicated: **1:55**
